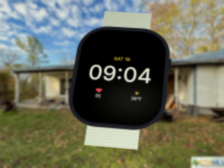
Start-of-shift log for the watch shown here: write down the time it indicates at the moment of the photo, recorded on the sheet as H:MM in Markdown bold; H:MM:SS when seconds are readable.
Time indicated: **9:04**
